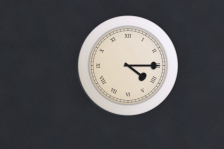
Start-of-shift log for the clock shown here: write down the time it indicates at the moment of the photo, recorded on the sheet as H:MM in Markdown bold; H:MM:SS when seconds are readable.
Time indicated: **4:15**
